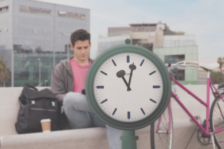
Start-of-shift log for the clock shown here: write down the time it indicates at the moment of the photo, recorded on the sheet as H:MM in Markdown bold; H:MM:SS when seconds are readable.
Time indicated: **11:02**
